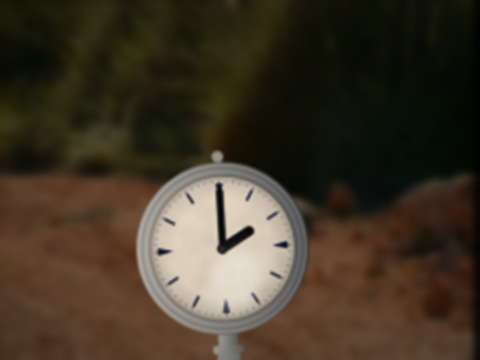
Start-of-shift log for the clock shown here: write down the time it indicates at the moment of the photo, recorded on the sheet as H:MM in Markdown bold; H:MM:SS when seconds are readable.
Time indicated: **2:00**
